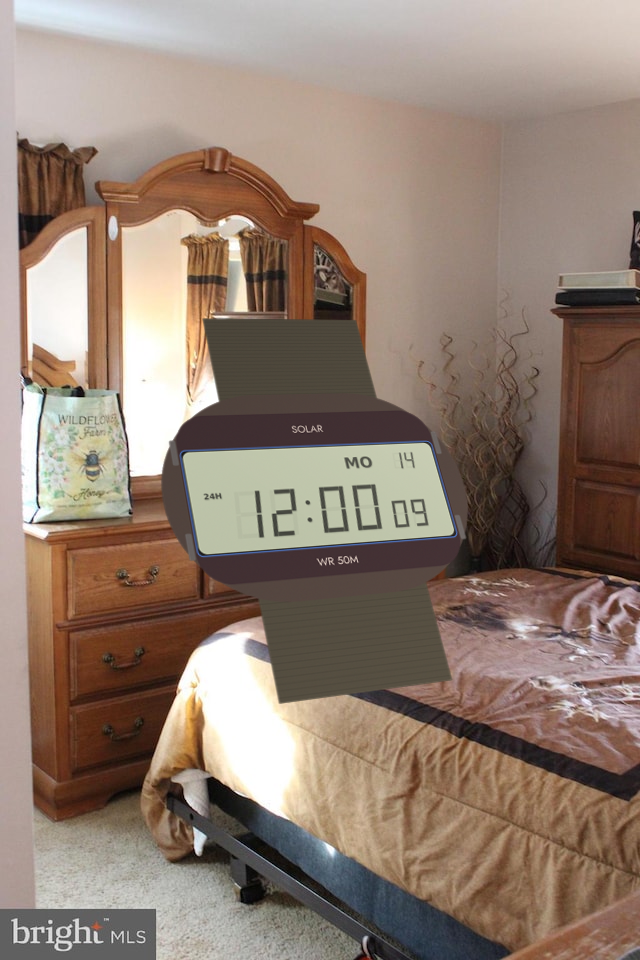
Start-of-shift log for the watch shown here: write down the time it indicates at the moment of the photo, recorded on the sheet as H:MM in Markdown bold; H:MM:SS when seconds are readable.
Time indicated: **12:00:09**
